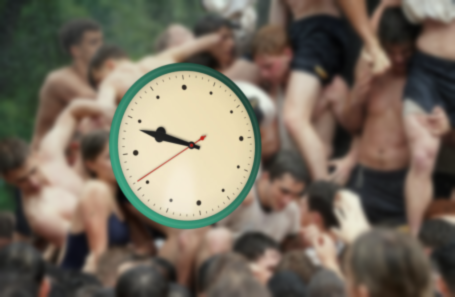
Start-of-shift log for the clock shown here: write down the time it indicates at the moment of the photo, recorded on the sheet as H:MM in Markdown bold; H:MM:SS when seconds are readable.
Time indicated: **9:48:41**
